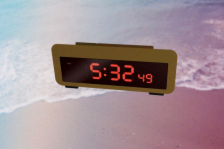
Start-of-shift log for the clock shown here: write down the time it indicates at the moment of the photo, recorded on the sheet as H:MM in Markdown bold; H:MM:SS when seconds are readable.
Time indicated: **5:32:49**
